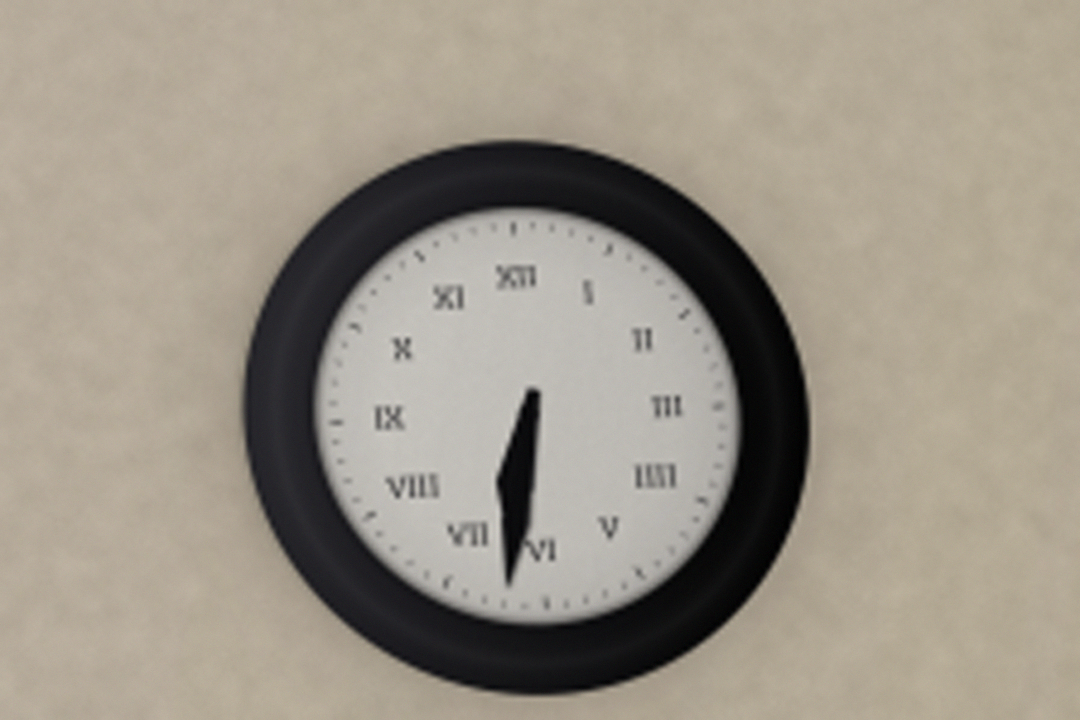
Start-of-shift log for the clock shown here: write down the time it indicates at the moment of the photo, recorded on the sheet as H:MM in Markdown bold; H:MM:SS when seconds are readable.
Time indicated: **6:32**
